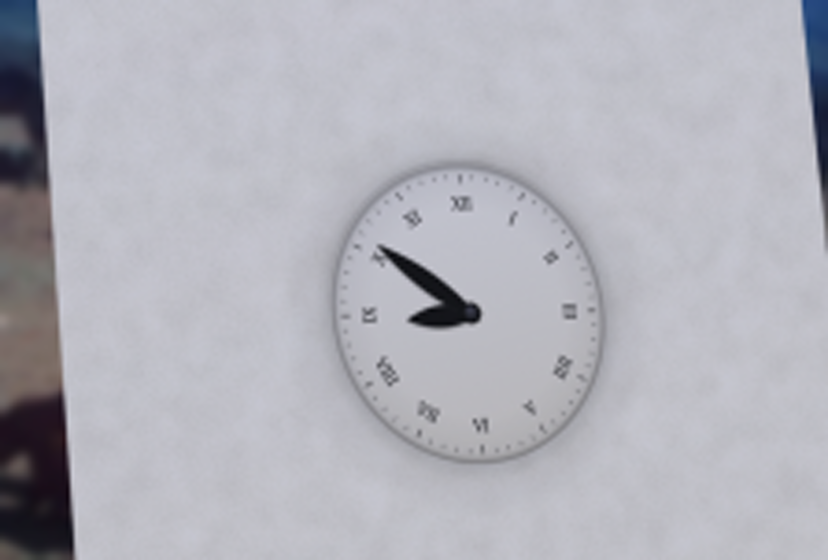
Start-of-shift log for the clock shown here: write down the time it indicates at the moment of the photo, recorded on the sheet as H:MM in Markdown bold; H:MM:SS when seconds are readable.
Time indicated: **8:51**
